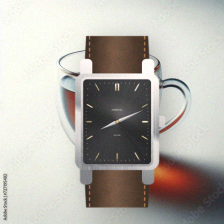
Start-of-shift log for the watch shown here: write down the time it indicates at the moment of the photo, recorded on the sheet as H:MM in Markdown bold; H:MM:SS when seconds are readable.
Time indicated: **8:11**
